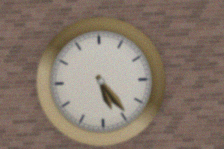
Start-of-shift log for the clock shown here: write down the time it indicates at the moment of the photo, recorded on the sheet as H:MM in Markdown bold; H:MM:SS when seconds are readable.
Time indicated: **5:24**
